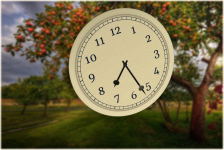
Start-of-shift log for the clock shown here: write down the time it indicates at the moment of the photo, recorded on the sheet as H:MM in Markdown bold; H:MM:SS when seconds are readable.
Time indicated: **7:27**
